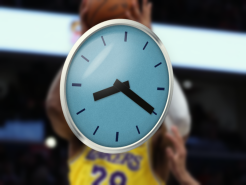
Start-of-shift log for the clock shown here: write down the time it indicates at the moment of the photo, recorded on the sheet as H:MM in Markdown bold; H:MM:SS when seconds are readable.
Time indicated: **8:20**
